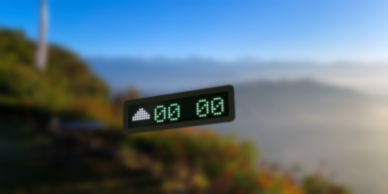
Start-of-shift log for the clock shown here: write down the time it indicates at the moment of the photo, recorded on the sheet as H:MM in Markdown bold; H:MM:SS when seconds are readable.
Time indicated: **0:00**
